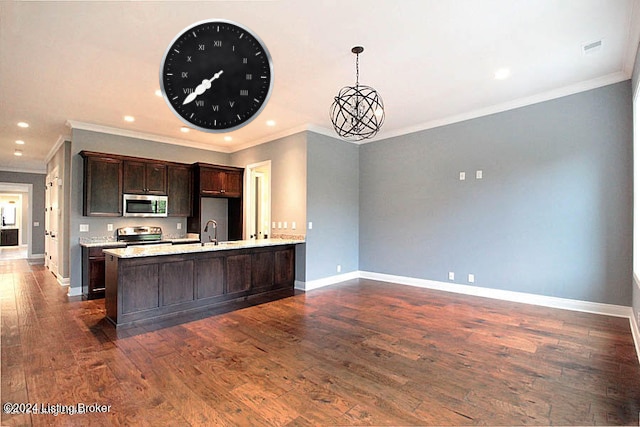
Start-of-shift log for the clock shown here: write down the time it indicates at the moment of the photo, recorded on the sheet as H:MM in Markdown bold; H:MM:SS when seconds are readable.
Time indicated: **7:38**
